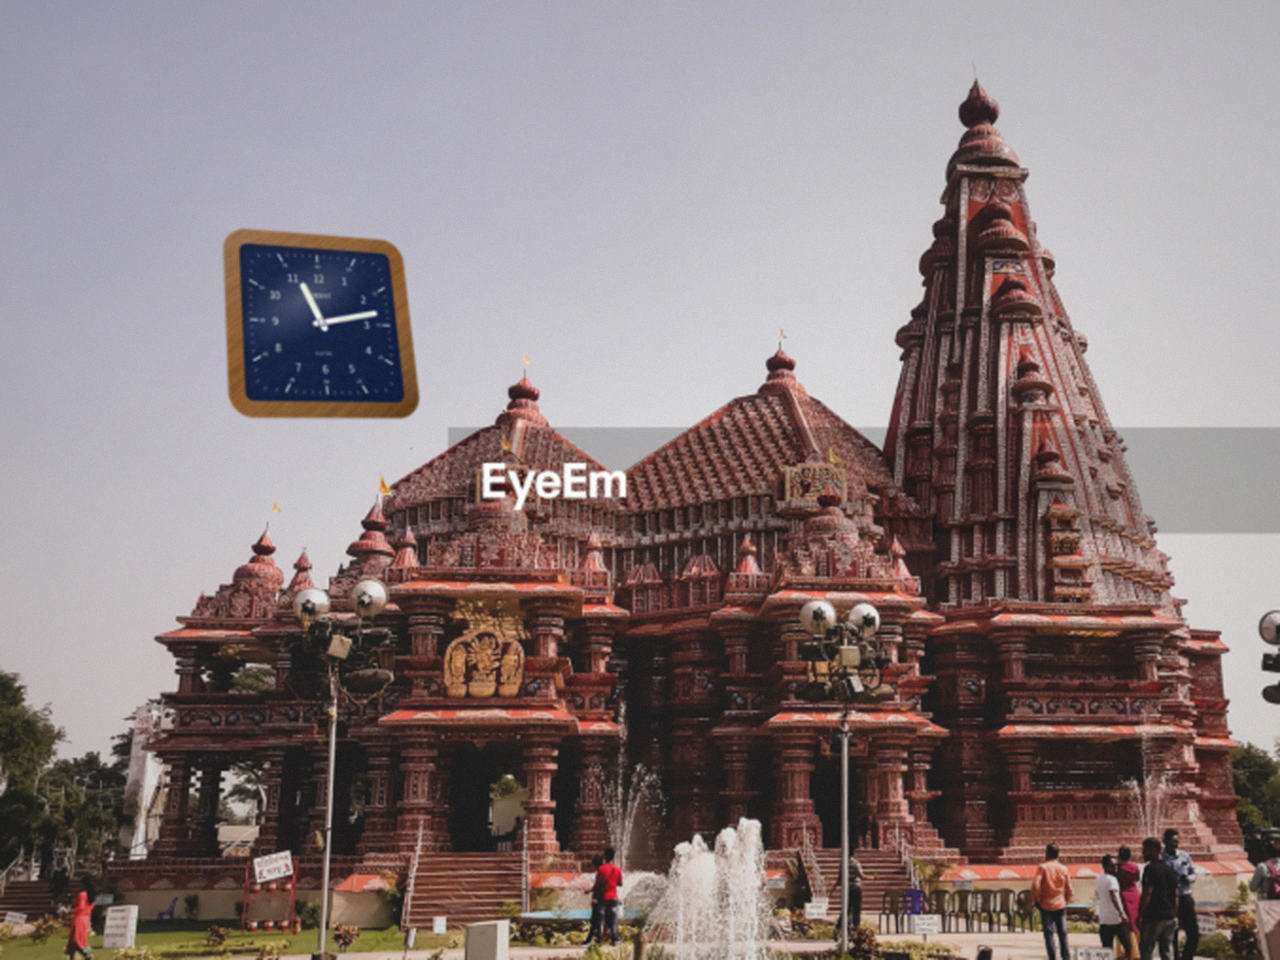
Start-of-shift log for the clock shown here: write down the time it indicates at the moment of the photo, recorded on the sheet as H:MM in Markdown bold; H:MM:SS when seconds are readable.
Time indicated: **11:13**
